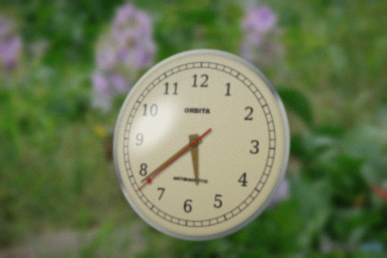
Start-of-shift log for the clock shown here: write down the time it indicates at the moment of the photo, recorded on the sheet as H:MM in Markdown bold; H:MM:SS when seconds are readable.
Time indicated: **5:38:38**
